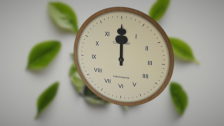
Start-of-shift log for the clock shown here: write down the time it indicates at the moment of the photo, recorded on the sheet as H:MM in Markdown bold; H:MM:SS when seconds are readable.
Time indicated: **12:00**
